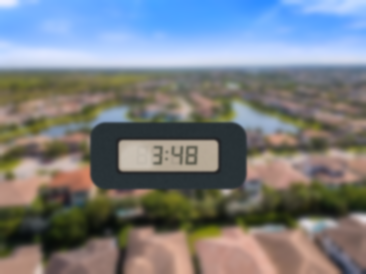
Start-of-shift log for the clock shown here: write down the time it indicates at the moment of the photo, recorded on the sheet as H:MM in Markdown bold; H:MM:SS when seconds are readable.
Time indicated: **3:48**
